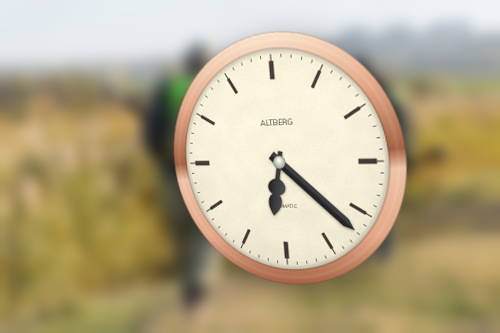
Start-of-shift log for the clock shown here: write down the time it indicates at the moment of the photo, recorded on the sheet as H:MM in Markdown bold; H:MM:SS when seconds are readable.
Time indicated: **6:22**
